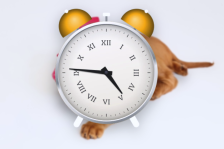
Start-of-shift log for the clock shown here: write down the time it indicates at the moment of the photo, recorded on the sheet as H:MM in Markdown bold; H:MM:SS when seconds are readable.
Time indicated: **4:46**
